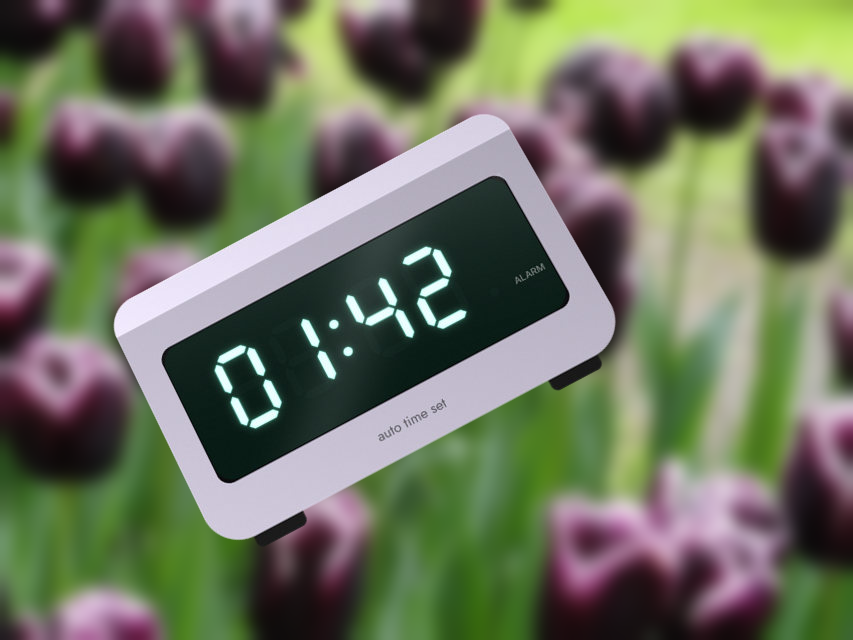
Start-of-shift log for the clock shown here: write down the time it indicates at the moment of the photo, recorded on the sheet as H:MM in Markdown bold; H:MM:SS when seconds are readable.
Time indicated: **1:42**
